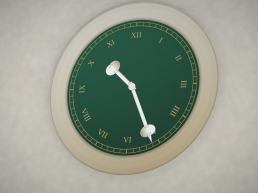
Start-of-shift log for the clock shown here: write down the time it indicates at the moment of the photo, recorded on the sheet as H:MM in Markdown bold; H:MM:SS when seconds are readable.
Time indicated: **10:26**
